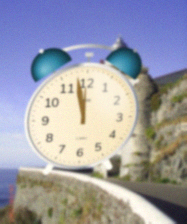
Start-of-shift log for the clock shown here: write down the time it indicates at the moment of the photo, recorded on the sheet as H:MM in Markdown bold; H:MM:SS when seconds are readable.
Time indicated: **11:58**
